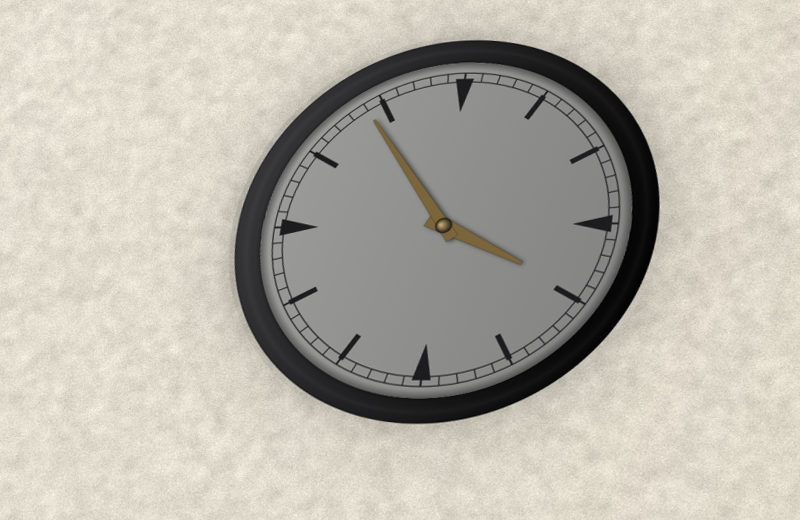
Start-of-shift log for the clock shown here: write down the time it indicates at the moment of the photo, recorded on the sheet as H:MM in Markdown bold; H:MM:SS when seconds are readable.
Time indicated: **3:54**
